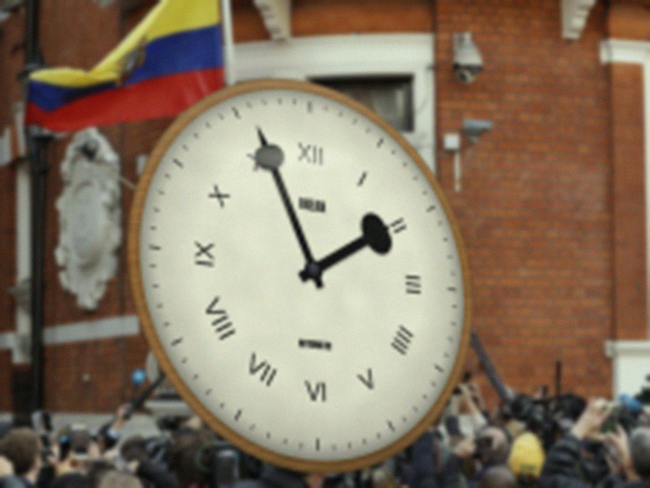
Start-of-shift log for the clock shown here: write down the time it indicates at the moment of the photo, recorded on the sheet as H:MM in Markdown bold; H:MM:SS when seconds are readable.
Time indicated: **1:56**
